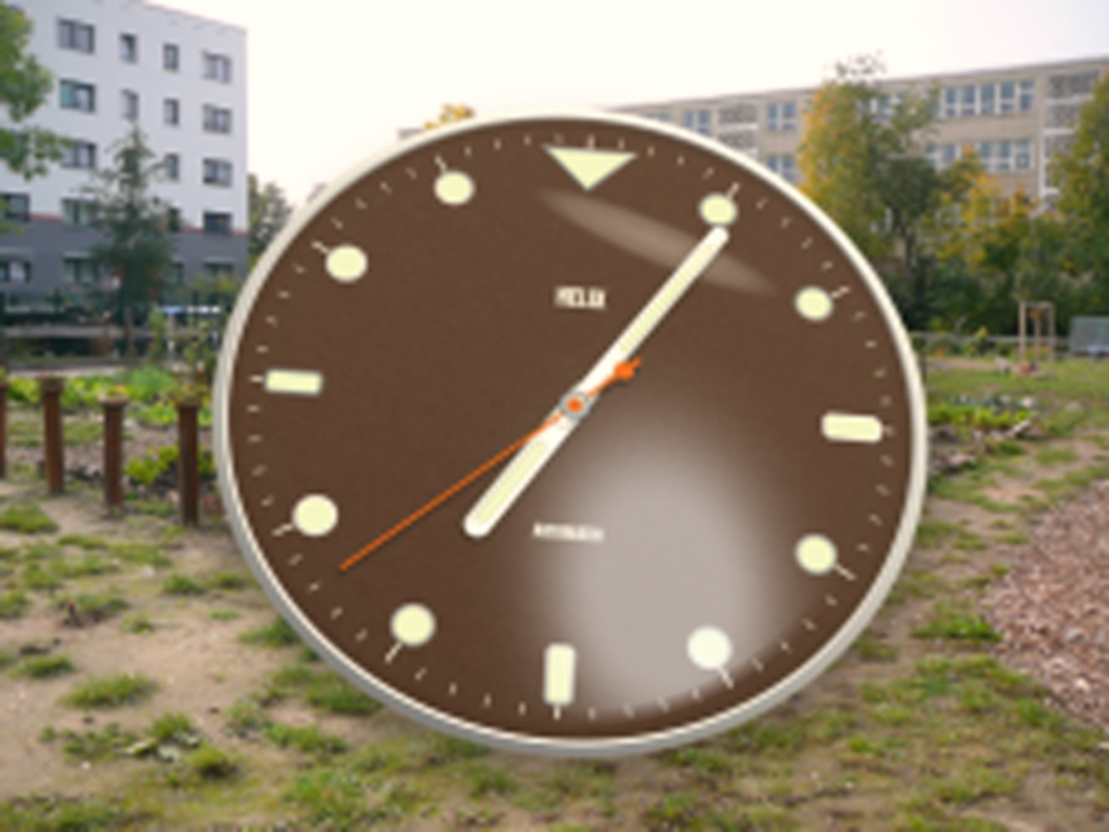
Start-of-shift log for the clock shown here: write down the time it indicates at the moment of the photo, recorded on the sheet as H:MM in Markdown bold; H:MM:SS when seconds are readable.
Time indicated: **7:05:38**
